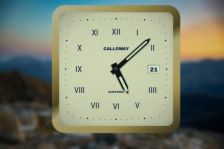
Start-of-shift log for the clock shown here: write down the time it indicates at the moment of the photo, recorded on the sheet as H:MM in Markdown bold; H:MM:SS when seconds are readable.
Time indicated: **5:08**
